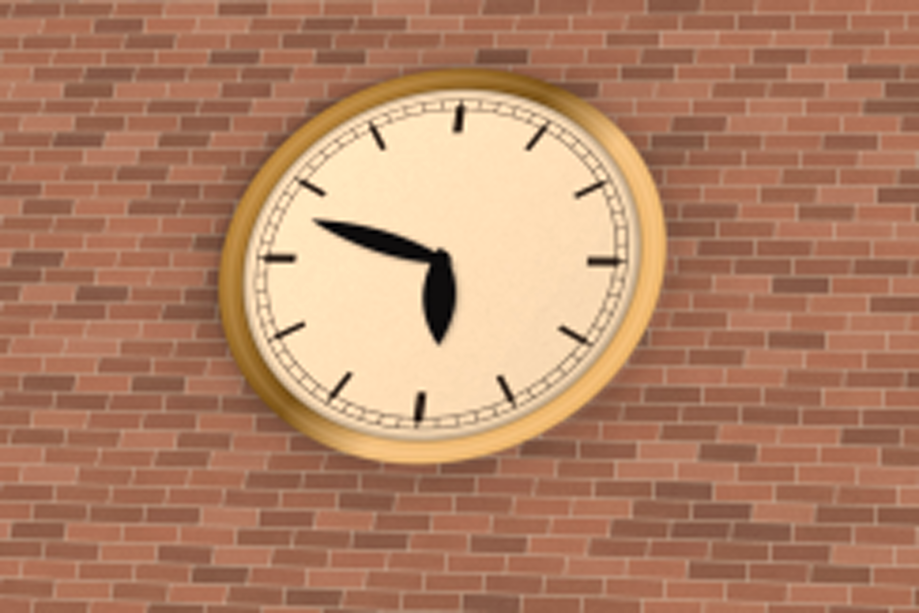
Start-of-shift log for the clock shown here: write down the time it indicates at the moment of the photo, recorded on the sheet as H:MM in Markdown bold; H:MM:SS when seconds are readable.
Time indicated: **5:48**
